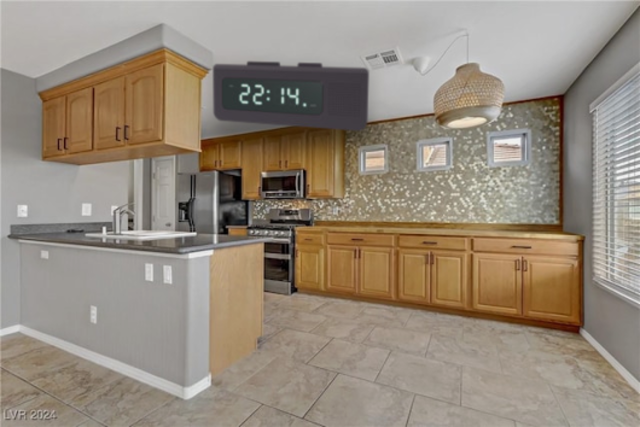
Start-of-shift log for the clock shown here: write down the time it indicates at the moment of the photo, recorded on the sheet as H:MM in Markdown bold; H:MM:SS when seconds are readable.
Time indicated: **22:14**
